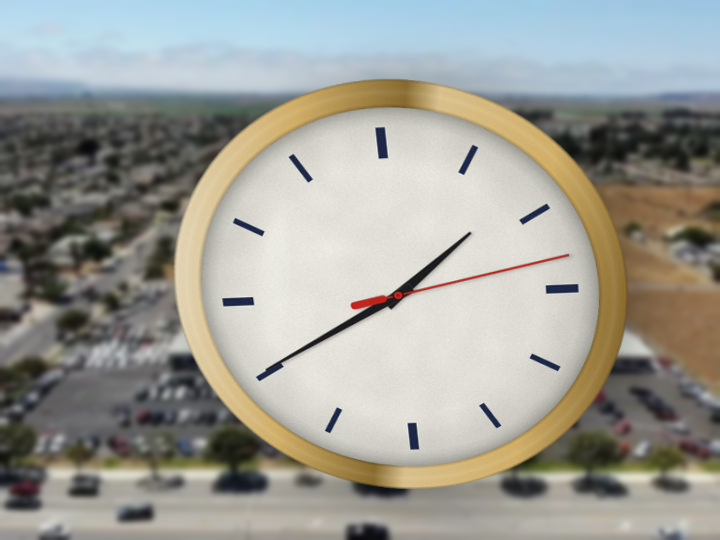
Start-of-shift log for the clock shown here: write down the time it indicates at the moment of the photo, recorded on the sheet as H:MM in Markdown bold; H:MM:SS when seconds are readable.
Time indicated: **1:40:13**
